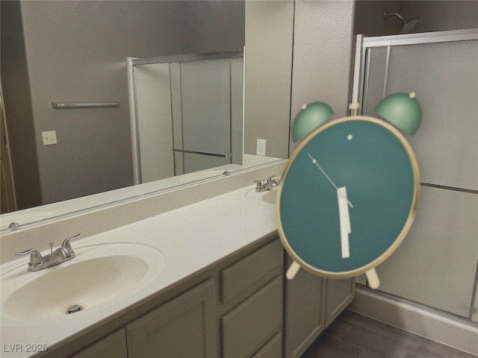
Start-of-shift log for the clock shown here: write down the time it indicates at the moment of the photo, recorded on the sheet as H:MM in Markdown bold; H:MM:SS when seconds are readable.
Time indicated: **5:27:52**
